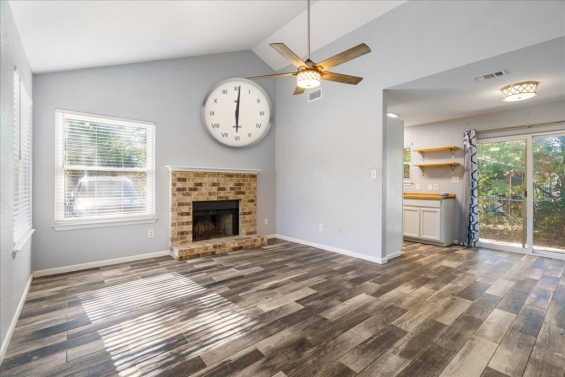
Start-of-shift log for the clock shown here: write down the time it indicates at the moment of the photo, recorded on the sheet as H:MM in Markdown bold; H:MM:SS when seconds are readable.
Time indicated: **6:01**
